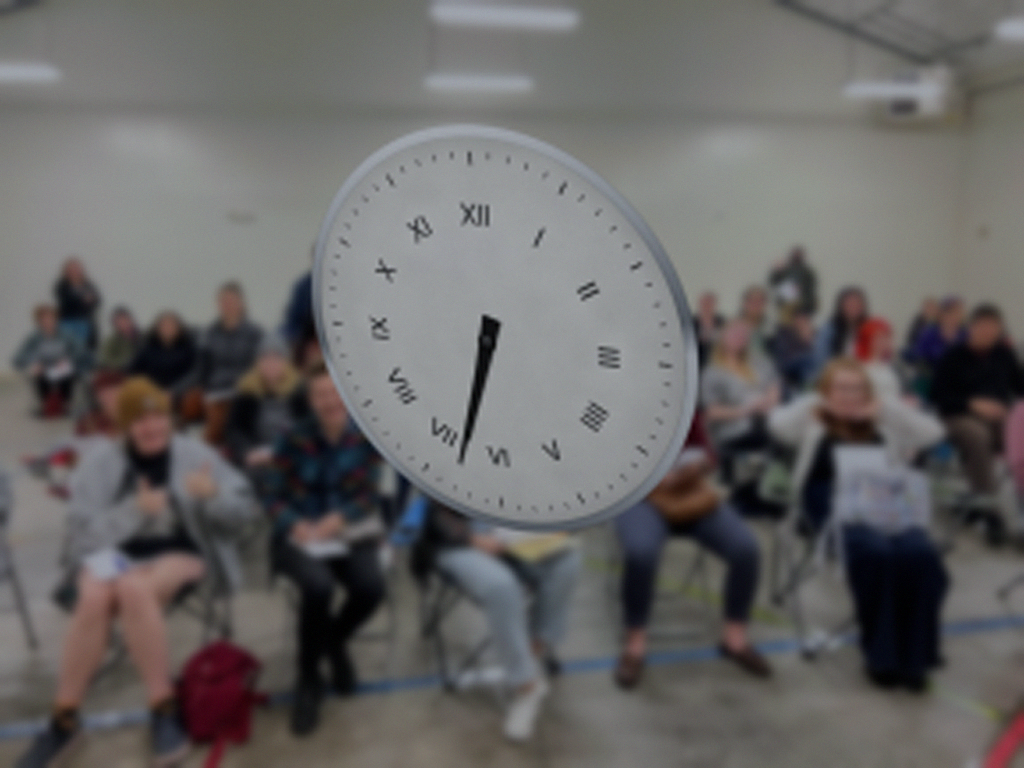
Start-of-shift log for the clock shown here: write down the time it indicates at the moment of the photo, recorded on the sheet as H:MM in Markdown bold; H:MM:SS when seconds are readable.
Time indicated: **6:33**
